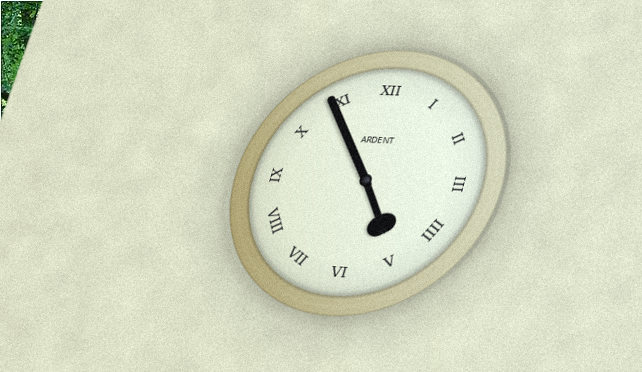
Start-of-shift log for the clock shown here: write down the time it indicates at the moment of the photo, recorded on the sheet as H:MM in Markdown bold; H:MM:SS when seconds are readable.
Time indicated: **4:54**
